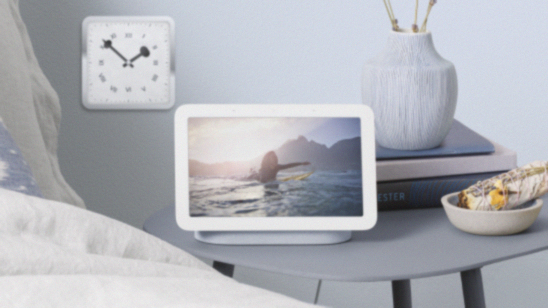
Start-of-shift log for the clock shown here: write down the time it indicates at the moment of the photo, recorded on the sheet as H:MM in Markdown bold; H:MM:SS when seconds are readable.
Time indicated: **1:52**
